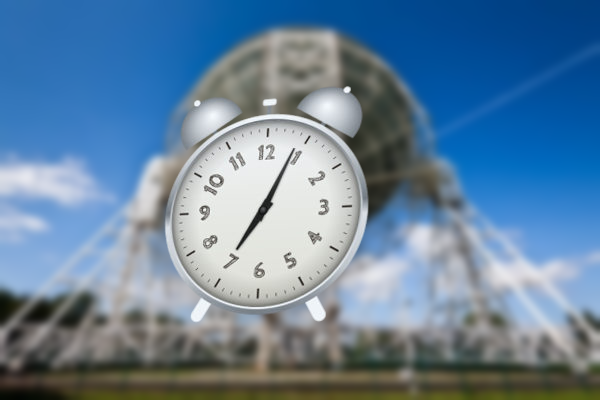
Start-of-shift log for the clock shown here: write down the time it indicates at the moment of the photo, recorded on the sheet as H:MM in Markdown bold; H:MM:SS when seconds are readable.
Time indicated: **7:04**
